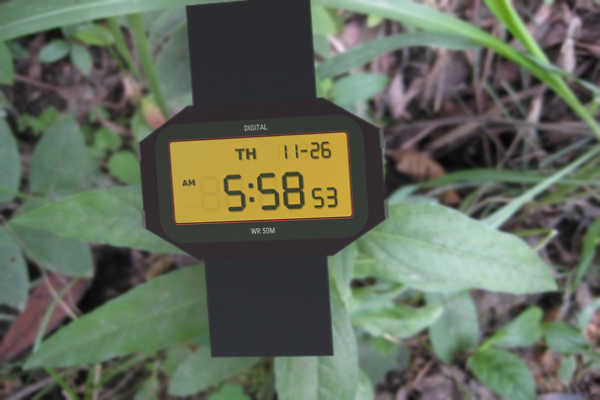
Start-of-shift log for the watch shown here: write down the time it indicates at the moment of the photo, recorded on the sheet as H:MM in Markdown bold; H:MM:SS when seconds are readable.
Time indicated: **5:58:53**
